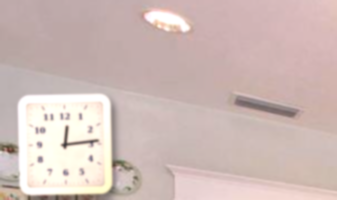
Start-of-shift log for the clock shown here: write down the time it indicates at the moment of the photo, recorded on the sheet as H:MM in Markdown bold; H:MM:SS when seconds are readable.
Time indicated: **12:14**
